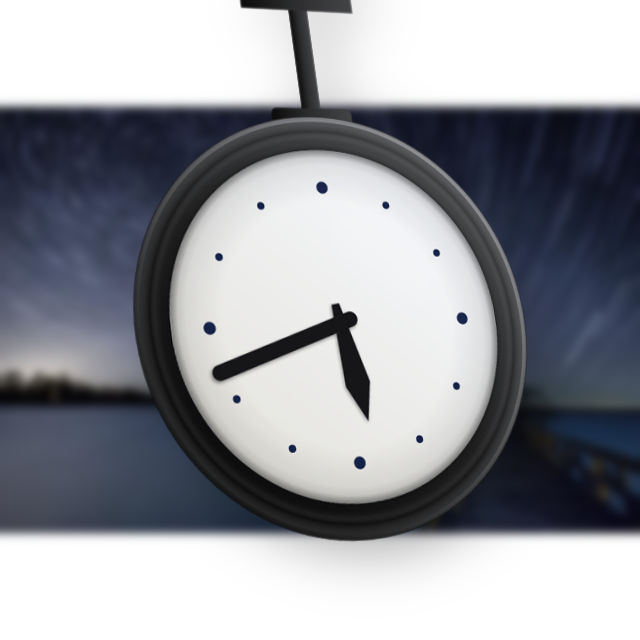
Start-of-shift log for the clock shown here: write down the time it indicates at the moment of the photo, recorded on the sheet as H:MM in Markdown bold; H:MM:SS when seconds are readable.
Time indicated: **5:42**
